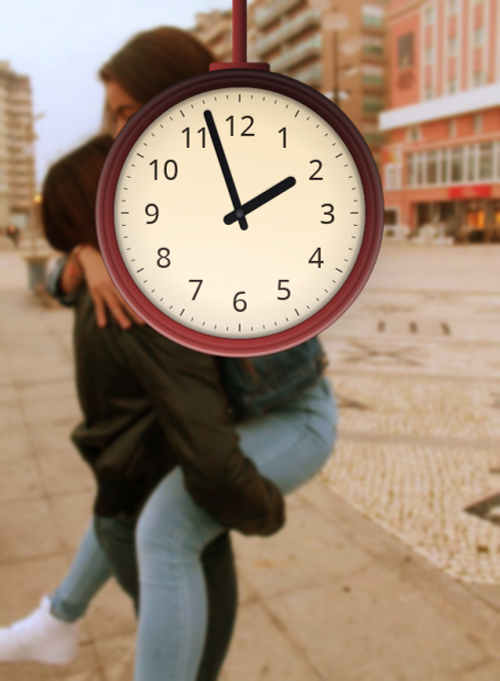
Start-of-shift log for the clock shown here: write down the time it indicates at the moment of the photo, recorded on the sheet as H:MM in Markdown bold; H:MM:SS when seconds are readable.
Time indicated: **1:57**
